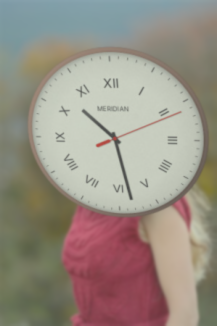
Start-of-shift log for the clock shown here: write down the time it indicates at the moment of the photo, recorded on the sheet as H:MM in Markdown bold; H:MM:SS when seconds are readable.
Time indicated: **10:28:11**
